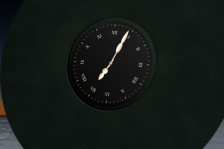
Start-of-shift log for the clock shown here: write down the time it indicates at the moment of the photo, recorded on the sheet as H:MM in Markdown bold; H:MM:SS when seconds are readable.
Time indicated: **7:04**
